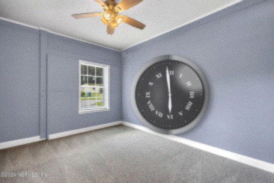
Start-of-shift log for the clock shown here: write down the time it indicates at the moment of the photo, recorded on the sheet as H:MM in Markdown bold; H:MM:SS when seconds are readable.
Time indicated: **5:59**
